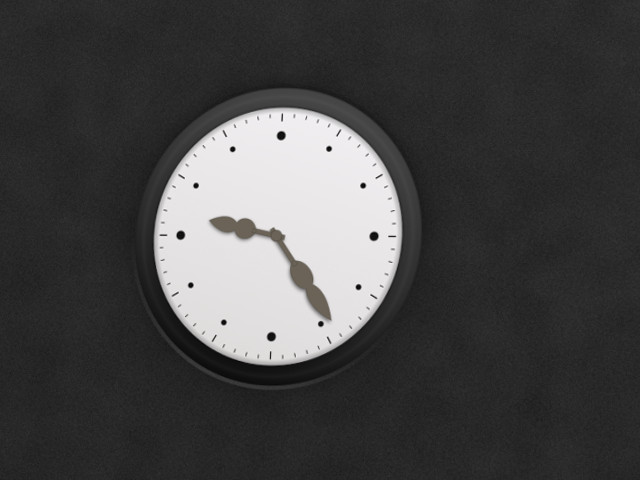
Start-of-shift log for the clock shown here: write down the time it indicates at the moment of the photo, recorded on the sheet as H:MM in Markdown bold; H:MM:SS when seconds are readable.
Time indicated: **9:24**
